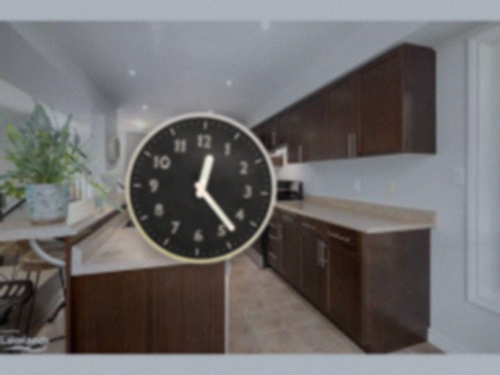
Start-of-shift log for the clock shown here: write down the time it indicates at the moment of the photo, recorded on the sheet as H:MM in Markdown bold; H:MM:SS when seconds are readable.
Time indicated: **12:23**
